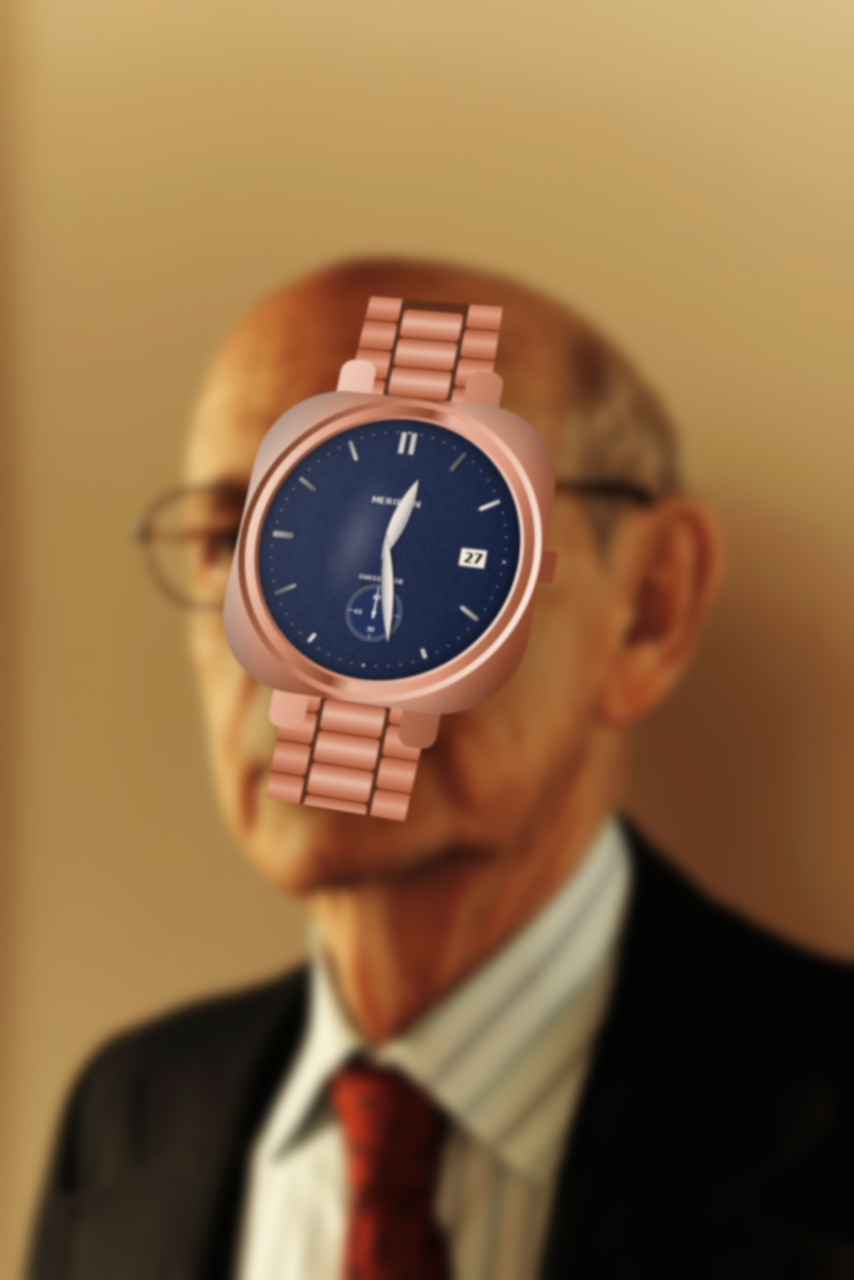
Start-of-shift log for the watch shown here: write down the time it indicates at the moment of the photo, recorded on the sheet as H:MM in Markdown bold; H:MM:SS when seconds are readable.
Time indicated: **12:28**
